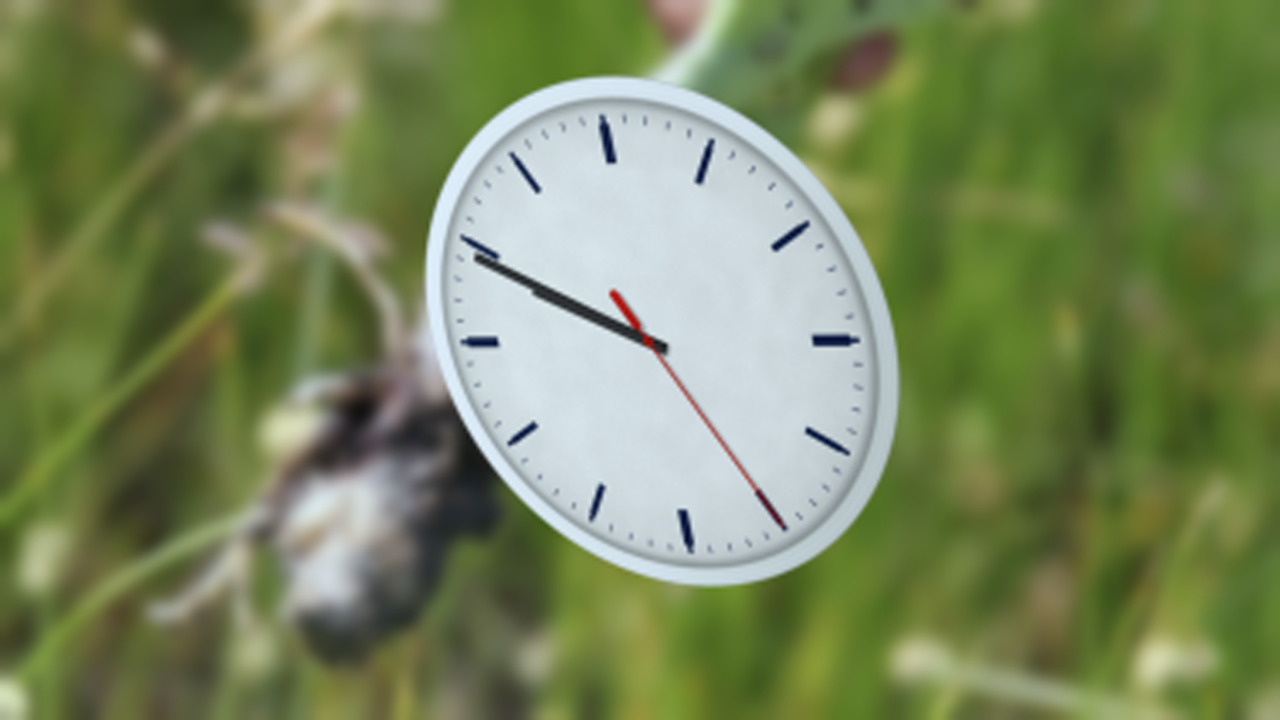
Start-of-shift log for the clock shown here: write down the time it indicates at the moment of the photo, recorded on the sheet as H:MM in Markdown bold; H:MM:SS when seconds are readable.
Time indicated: **9:49:25**
